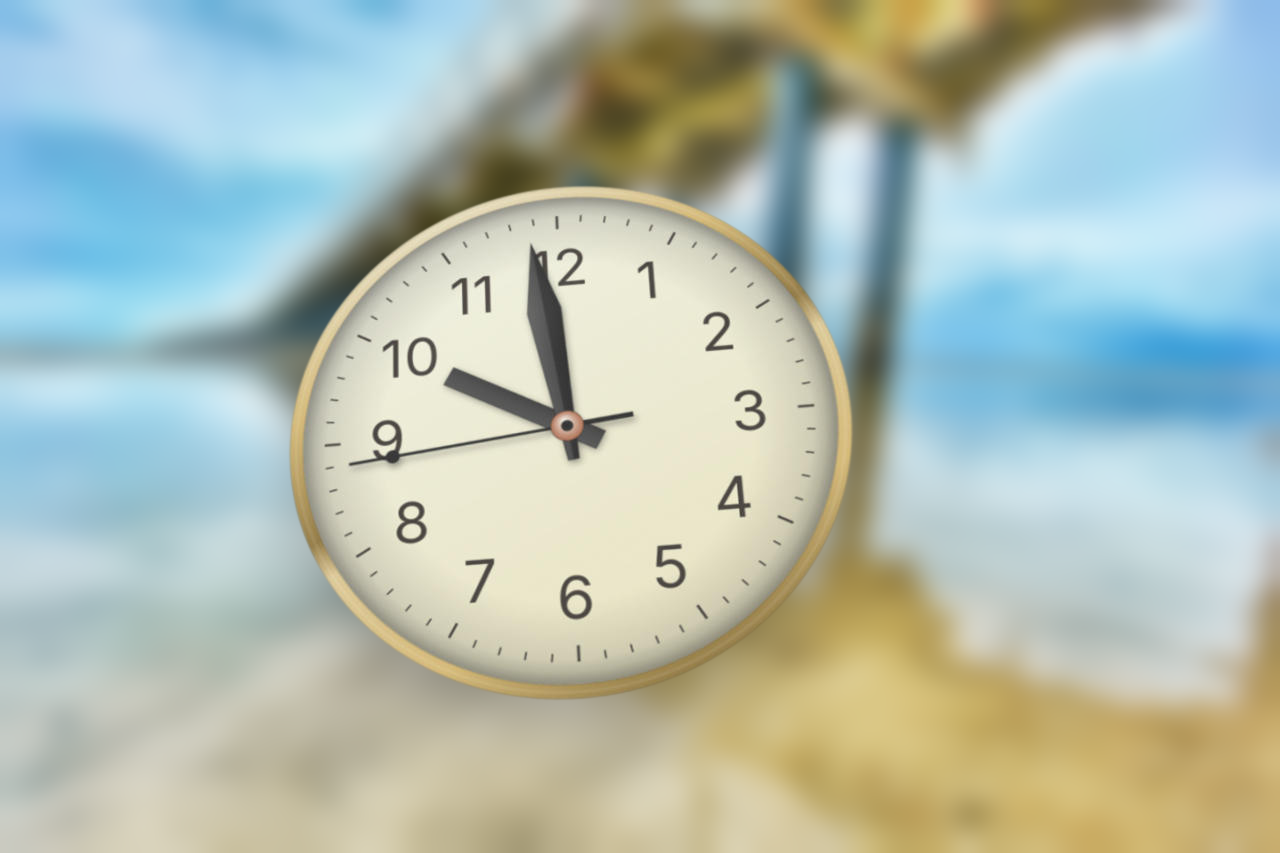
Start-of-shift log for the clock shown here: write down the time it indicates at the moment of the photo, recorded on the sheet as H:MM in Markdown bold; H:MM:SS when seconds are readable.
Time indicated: **9:58:44**
